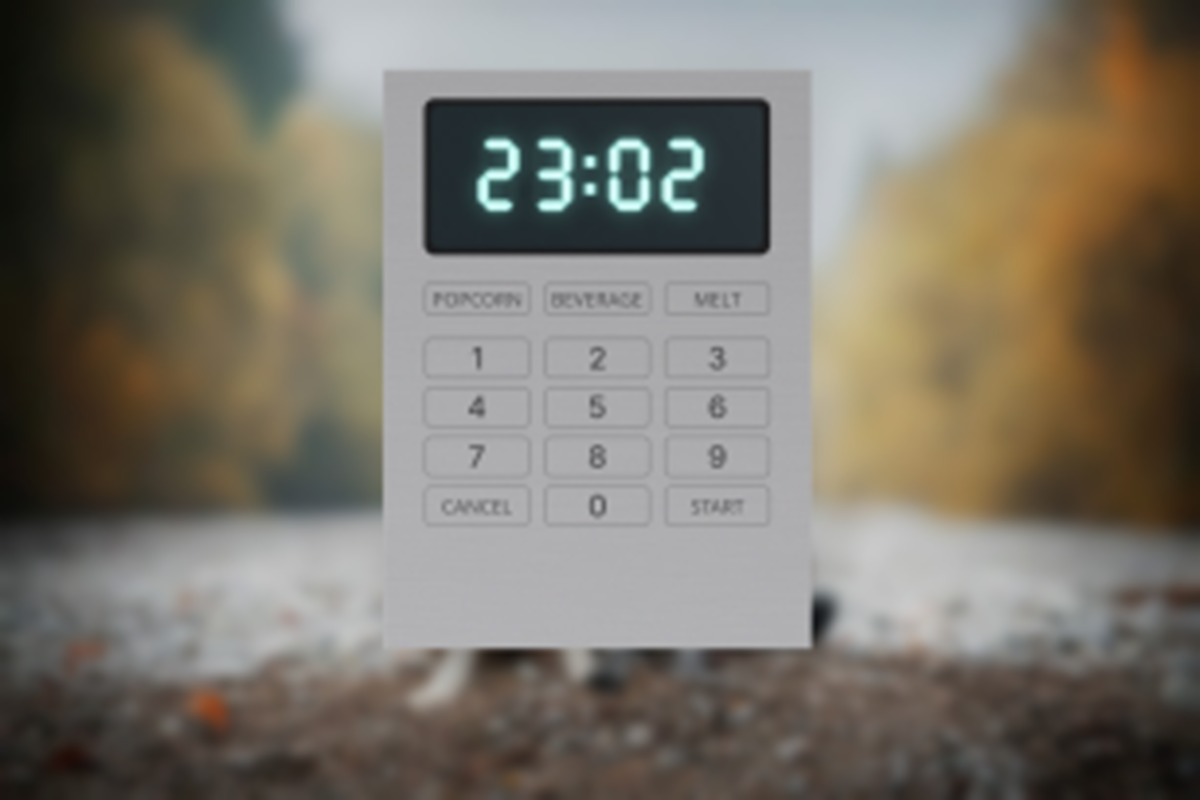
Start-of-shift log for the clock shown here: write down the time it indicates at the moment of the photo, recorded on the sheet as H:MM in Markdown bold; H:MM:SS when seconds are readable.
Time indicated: **23:02**
